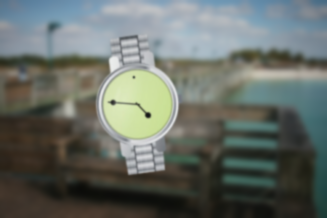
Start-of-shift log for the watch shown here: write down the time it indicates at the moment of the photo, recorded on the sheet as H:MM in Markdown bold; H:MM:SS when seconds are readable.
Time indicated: **4:47**
